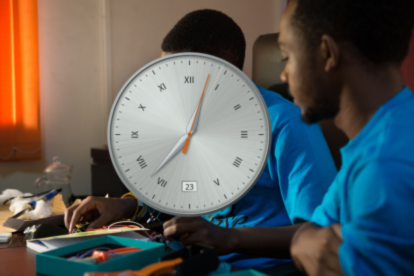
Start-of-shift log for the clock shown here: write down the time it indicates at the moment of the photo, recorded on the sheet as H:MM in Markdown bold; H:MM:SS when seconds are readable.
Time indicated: **12:37:03**
